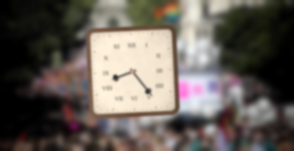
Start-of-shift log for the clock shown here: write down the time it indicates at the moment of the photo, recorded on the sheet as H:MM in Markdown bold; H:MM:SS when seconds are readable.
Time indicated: **8:24**
